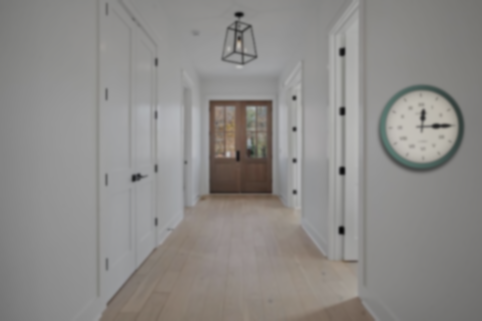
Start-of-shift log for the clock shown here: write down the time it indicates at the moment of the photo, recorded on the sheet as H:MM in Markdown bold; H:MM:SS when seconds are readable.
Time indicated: **12:15**
